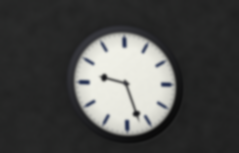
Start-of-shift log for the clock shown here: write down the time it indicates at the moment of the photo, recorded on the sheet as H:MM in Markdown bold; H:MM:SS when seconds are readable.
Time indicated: **9:27**
